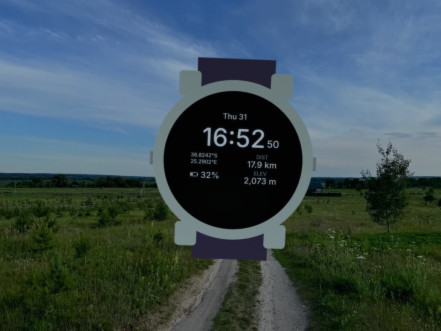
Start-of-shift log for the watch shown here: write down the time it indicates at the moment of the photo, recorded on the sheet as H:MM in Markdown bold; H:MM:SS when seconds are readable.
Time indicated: **16:52:50**
